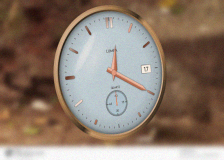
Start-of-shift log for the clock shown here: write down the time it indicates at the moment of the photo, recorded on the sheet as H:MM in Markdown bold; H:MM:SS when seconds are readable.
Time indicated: **12:20**
